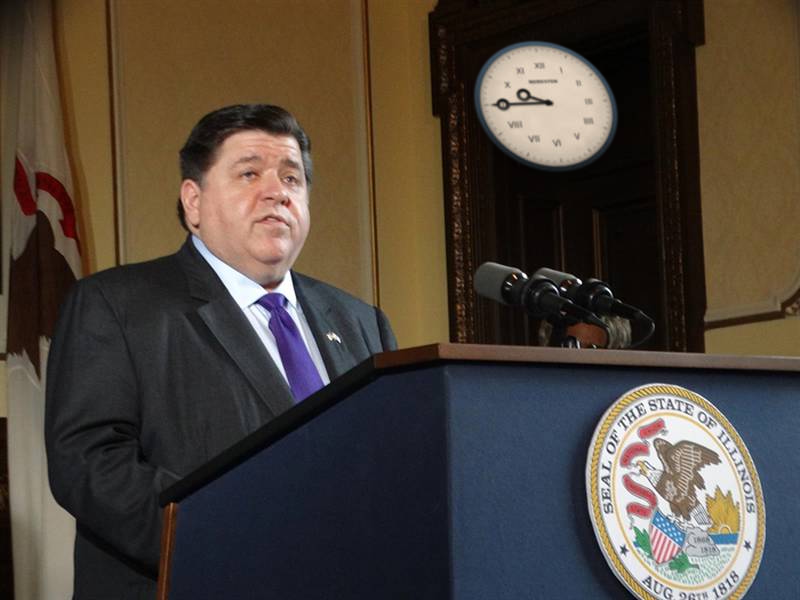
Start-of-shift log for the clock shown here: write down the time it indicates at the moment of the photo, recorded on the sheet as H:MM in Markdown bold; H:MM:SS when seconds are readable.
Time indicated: **9:45**
